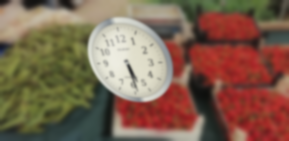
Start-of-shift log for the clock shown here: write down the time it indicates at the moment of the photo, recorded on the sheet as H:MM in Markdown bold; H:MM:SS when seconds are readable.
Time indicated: **5:29**
